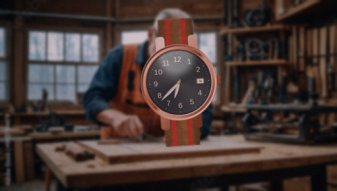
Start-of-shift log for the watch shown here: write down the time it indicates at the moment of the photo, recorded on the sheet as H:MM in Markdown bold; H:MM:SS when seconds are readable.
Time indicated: **6:38**
